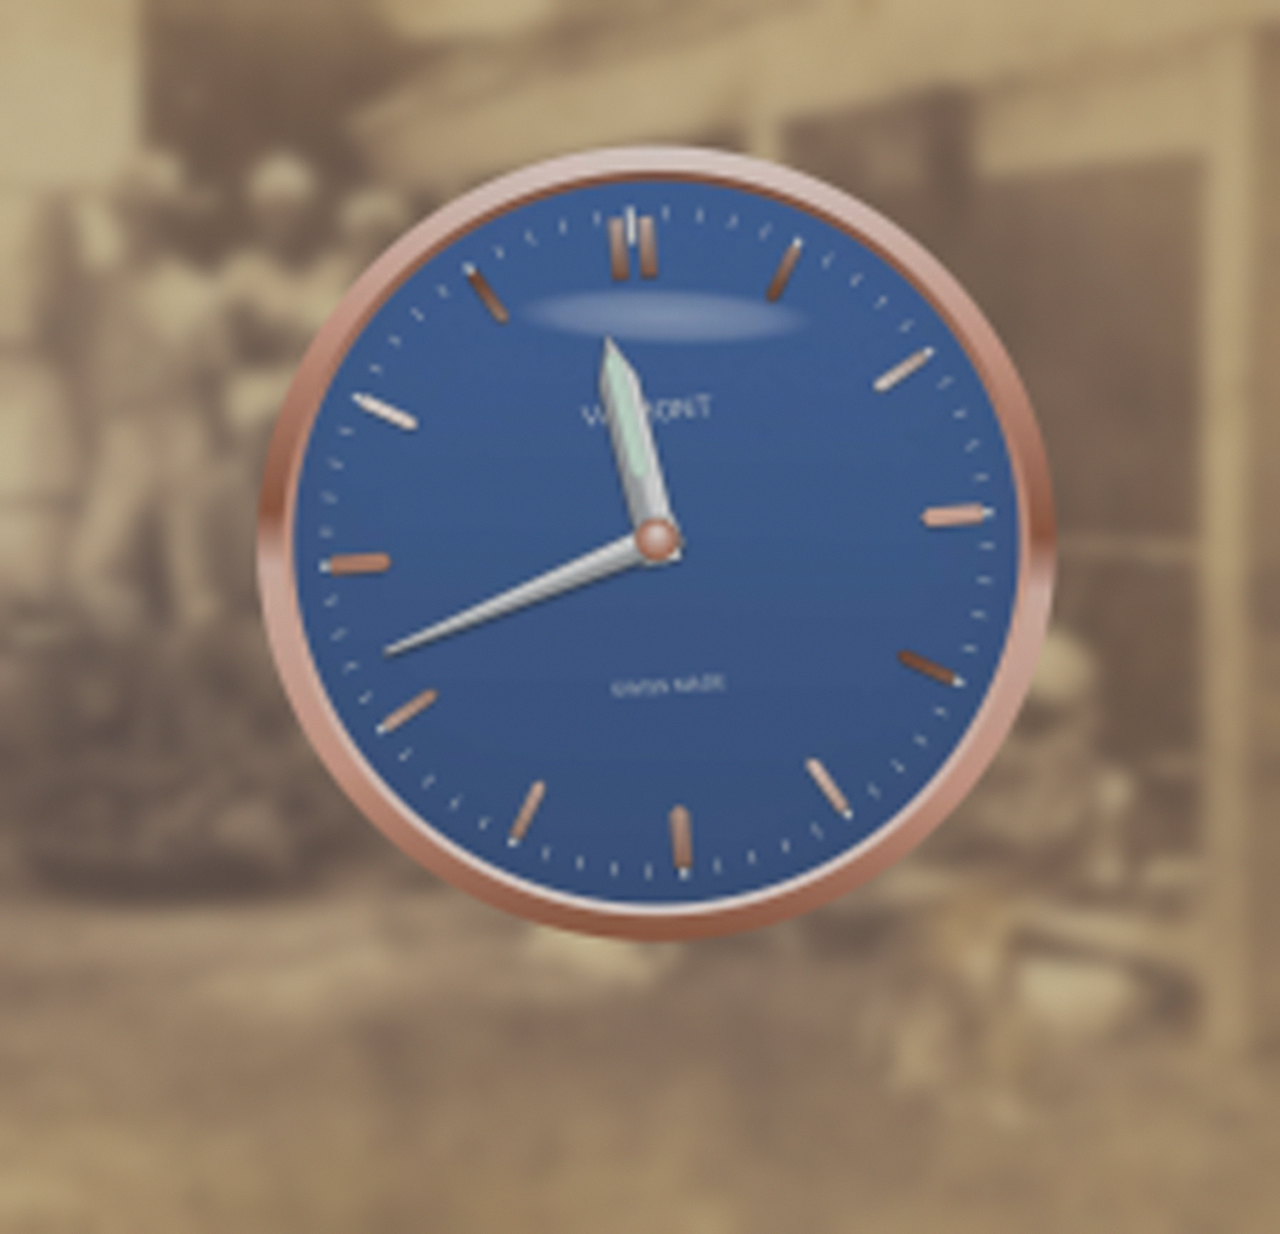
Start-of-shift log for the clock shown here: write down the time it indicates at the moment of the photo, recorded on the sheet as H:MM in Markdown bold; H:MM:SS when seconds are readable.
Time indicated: **11:42**
